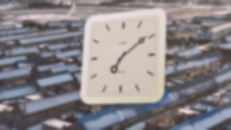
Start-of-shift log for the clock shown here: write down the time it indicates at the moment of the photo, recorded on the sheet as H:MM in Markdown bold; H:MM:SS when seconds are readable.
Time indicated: **7:09**
